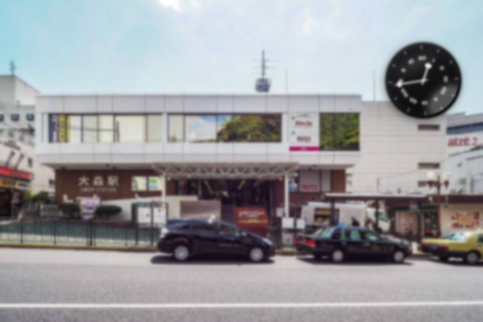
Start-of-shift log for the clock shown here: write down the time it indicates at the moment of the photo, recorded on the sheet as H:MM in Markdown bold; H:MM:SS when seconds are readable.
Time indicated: **12:44**
